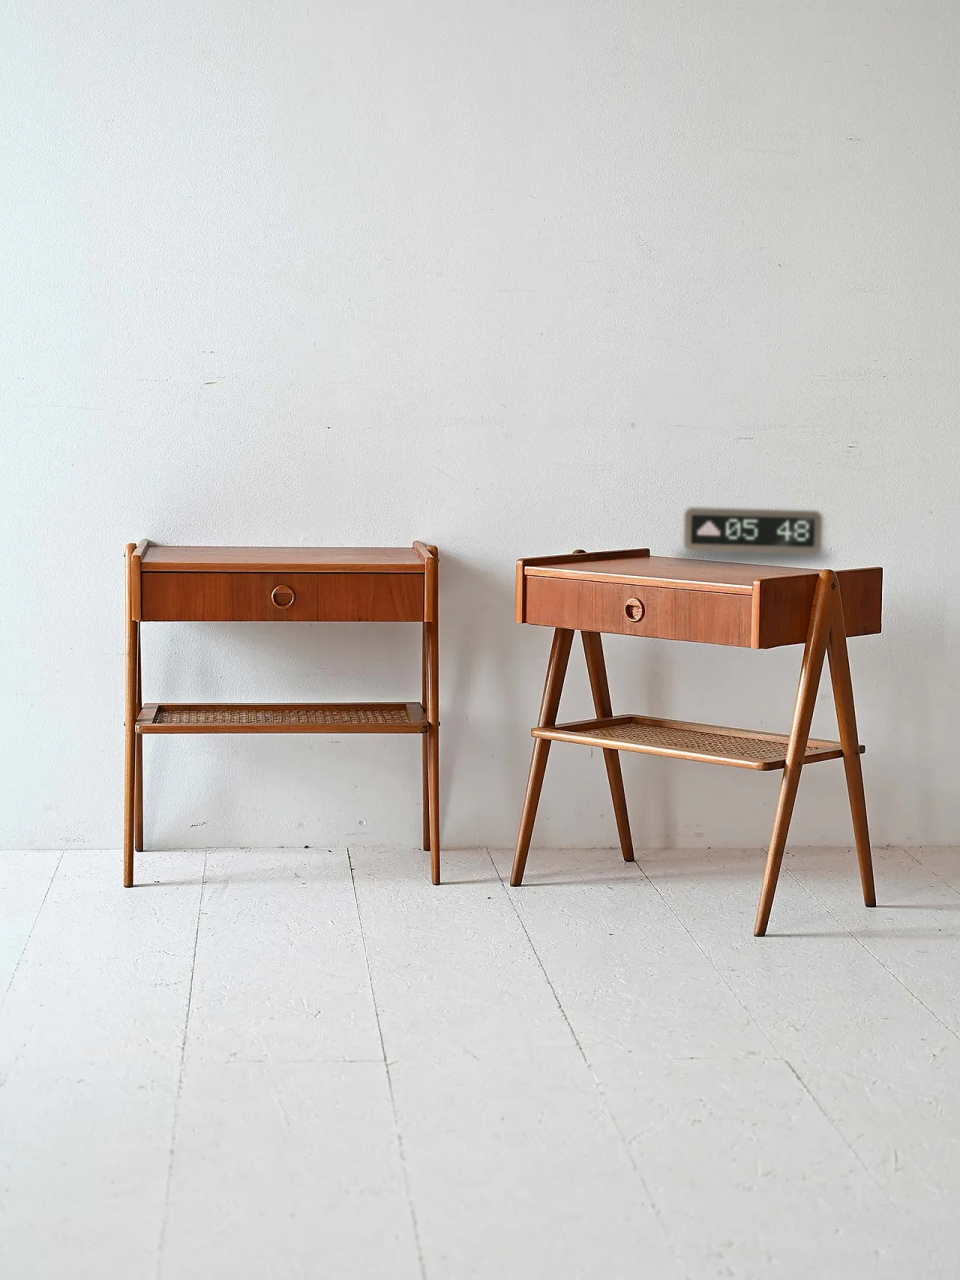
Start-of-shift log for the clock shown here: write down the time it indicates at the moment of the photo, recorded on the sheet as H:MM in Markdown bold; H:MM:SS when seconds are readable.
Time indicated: **5:48**
